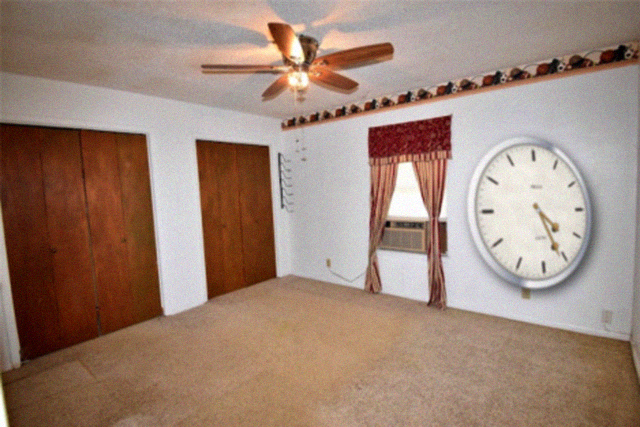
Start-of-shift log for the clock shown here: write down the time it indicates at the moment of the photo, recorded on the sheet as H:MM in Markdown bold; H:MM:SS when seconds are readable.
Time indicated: **4:26**
